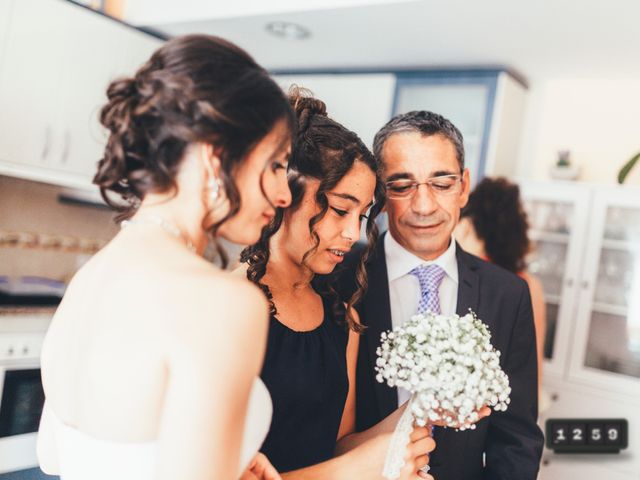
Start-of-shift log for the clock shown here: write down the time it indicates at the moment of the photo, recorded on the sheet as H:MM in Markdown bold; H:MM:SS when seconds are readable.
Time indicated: **12:59**
